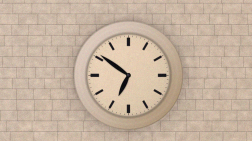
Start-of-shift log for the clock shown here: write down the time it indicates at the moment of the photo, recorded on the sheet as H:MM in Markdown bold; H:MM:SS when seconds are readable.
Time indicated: **6:51**
